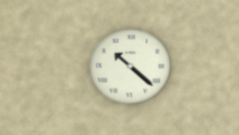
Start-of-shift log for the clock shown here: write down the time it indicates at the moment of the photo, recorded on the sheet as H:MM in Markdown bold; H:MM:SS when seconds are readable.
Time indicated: **10:22**
